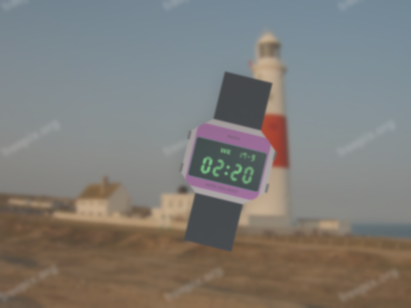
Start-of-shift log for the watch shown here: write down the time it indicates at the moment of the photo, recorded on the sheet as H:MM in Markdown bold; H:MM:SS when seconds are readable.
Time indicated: **2:20**
